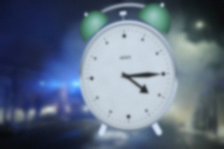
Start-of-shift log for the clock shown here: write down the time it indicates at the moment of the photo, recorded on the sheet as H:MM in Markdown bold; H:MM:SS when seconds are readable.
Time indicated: **4:15**
